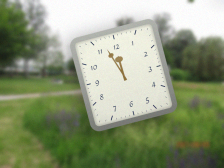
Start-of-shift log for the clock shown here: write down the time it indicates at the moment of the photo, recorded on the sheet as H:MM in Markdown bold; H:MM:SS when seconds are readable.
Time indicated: **11:57**
